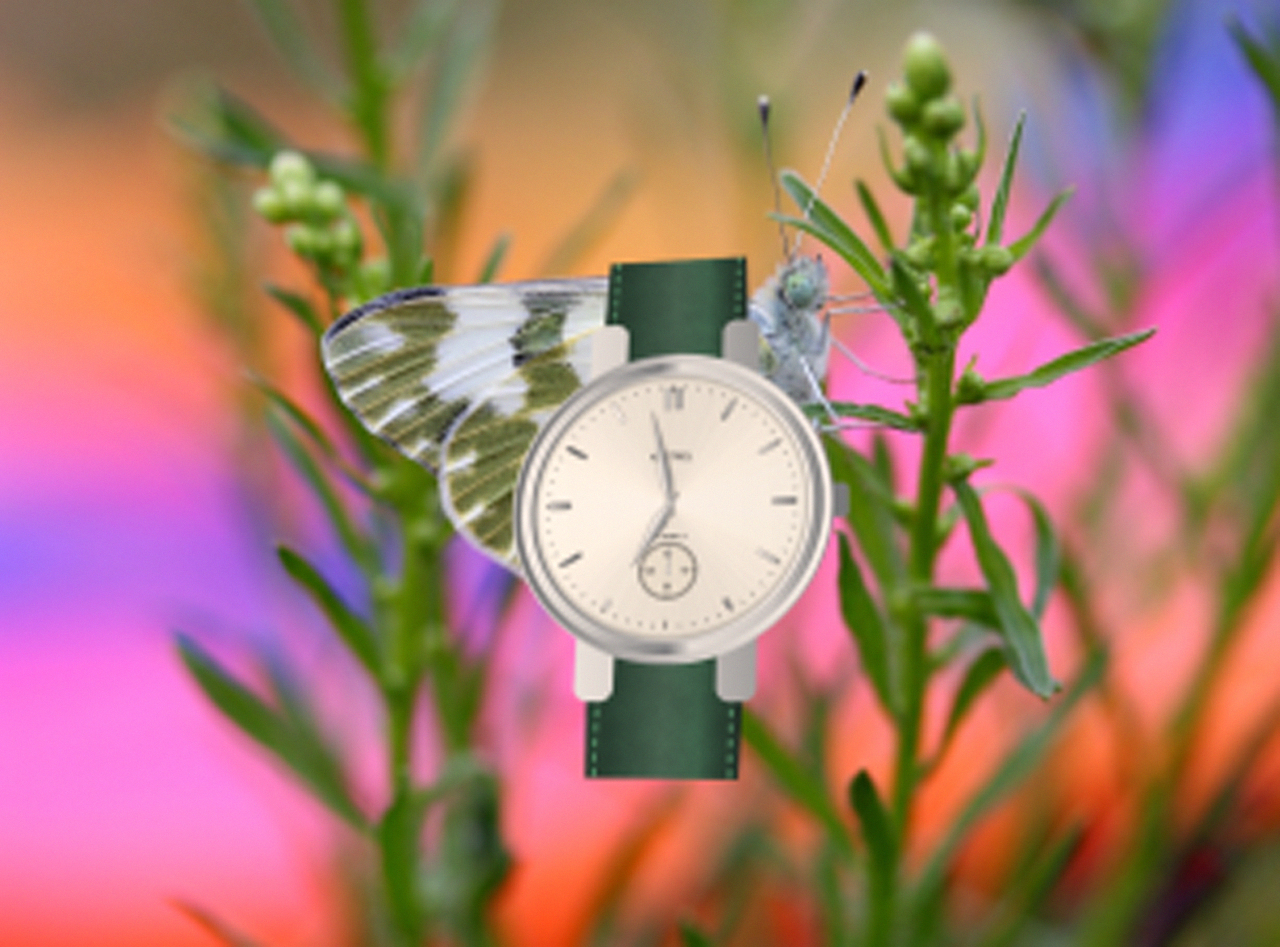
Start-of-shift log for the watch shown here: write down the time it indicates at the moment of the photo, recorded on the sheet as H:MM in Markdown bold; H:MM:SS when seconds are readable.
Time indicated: **6:58**
